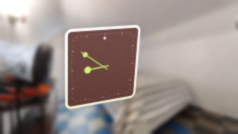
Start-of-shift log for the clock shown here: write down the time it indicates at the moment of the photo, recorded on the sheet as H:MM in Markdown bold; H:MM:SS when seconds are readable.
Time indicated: **8:51**
